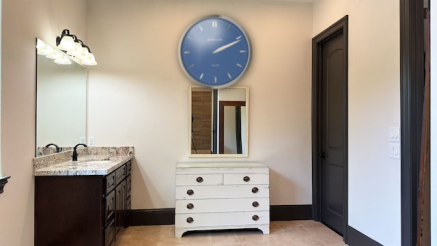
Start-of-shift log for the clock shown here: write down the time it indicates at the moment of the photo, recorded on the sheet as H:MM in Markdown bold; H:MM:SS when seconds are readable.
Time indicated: **2:11**
